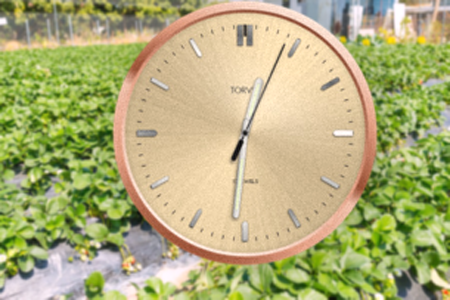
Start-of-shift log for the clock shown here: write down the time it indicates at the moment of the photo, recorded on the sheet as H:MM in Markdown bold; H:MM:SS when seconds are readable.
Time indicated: **12:31:04**
